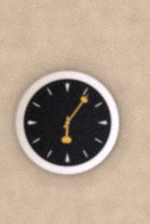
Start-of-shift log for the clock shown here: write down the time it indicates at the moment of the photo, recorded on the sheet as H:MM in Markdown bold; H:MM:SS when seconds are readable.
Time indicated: **6:06**
